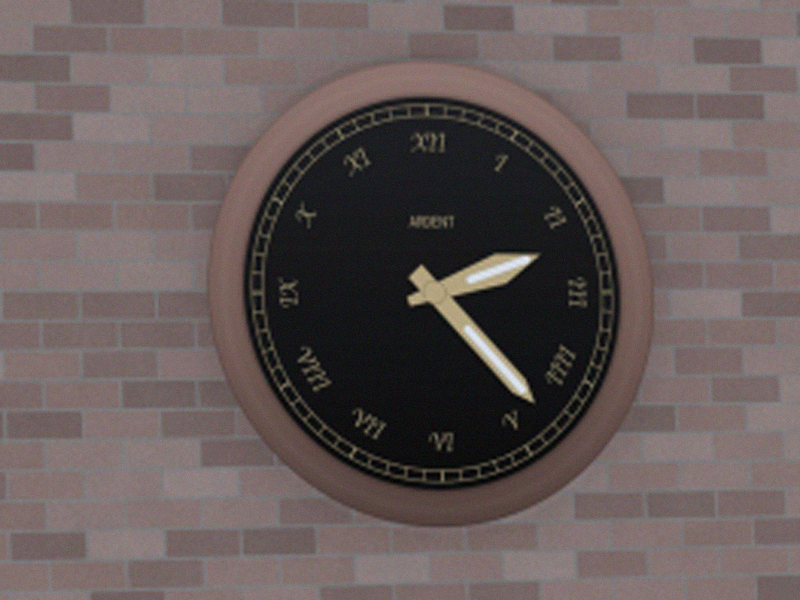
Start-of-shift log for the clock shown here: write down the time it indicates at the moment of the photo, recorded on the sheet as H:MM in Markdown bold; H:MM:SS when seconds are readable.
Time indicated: **2:23**
